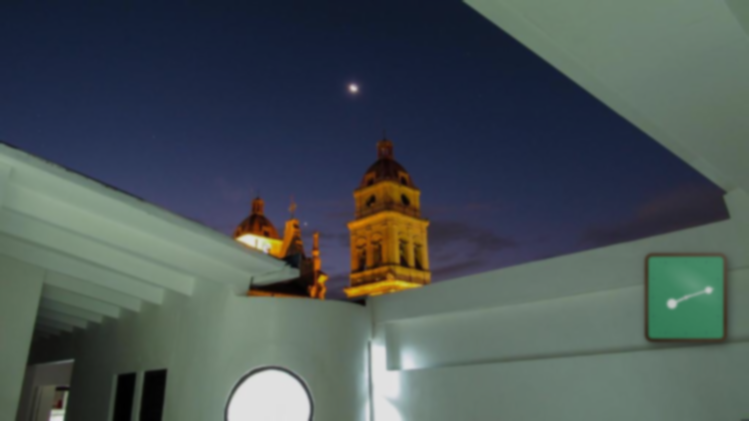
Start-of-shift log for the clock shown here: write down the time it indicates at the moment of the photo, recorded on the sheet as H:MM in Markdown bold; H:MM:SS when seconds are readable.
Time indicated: **8:12**
